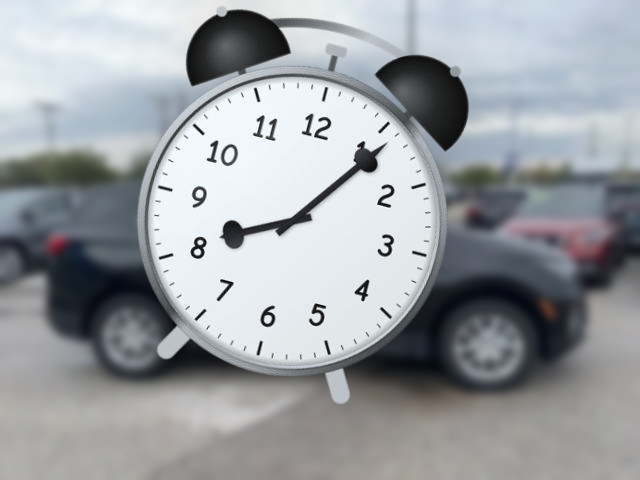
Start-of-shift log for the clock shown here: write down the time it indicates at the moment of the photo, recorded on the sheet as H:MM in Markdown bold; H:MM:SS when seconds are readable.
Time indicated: **8:06**
